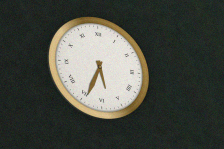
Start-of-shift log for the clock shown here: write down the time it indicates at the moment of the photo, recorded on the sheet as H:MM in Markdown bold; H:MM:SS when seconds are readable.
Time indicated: **5:34**
